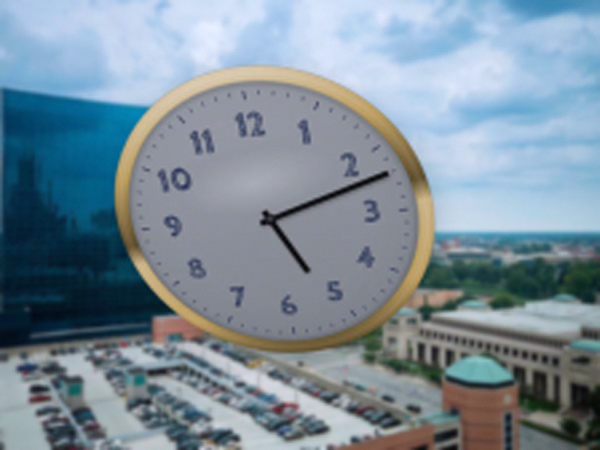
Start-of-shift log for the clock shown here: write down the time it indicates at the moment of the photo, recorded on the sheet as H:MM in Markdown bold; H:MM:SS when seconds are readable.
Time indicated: **5:12**
